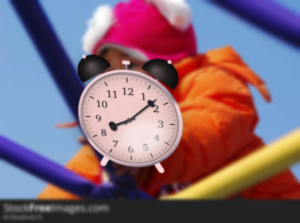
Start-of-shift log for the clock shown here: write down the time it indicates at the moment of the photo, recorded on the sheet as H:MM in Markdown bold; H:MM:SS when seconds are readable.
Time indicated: **8:08**
